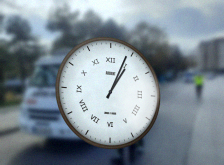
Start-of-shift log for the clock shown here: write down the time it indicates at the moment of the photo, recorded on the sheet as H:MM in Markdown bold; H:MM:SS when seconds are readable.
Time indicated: **1:04**
